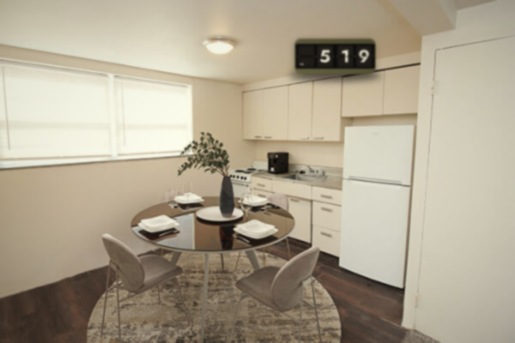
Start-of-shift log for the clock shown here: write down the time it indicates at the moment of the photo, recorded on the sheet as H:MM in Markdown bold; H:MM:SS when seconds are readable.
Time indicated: **5:19**
